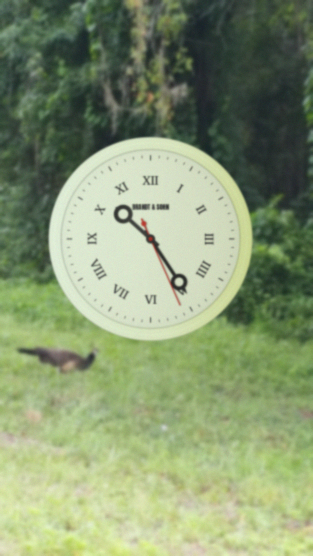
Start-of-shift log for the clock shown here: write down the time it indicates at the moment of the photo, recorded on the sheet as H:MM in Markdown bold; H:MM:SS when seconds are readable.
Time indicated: **10:24:26**
